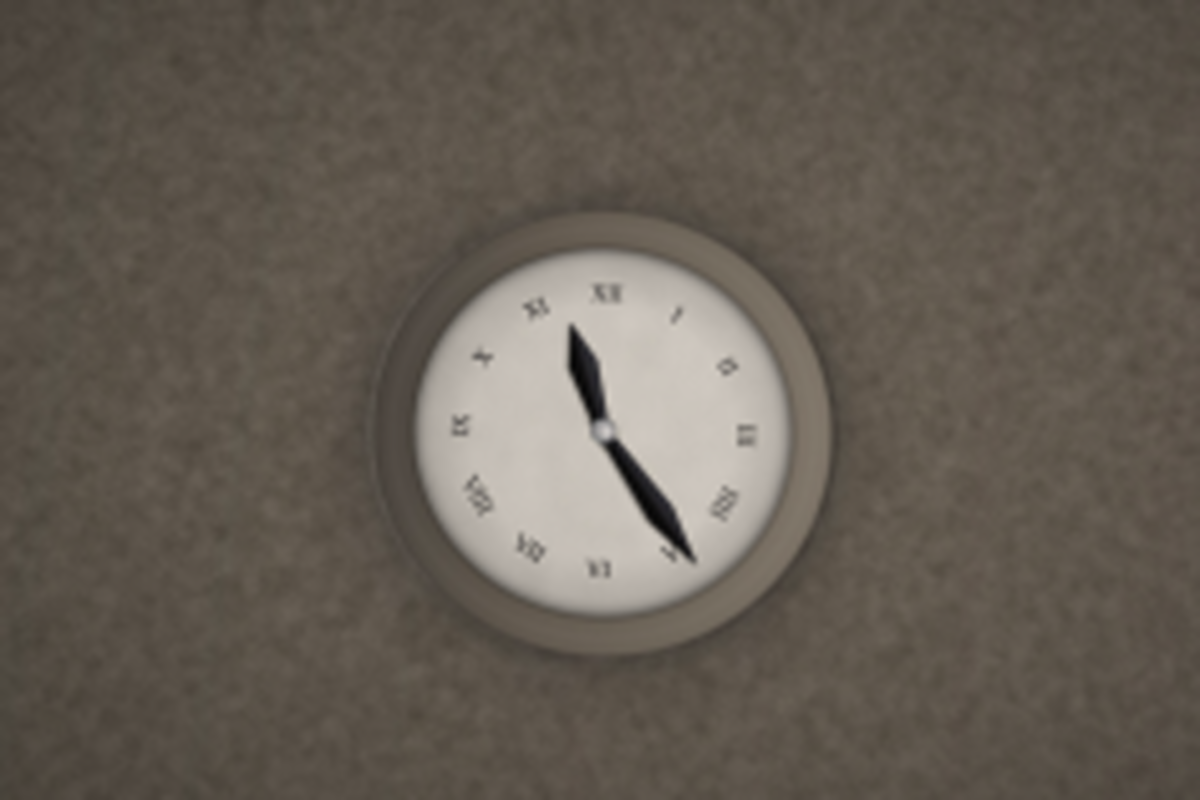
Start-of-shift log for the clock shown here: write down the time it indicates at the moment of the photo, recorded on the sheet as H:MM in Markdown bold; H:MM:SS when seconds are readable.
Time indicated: **11:24**
